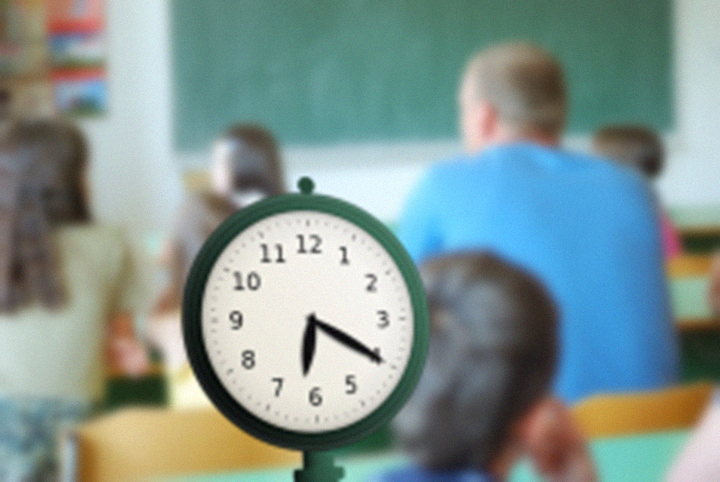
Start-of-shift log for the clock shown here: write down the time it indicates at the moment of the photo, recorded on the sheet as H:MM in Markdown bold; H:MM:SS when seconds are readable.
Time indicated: **6:20**
